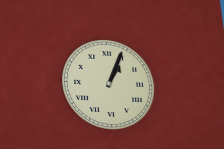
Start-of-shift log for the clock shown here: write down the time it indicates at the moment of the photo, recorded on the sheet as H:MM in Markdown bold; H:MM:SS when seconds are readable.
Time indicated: **1:04**
